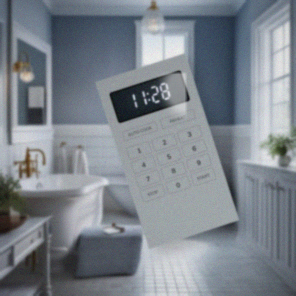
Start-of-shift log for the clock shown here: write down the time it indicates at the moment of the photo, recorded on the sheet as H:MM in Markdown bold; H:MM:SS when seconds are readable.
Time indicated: **11:28**
